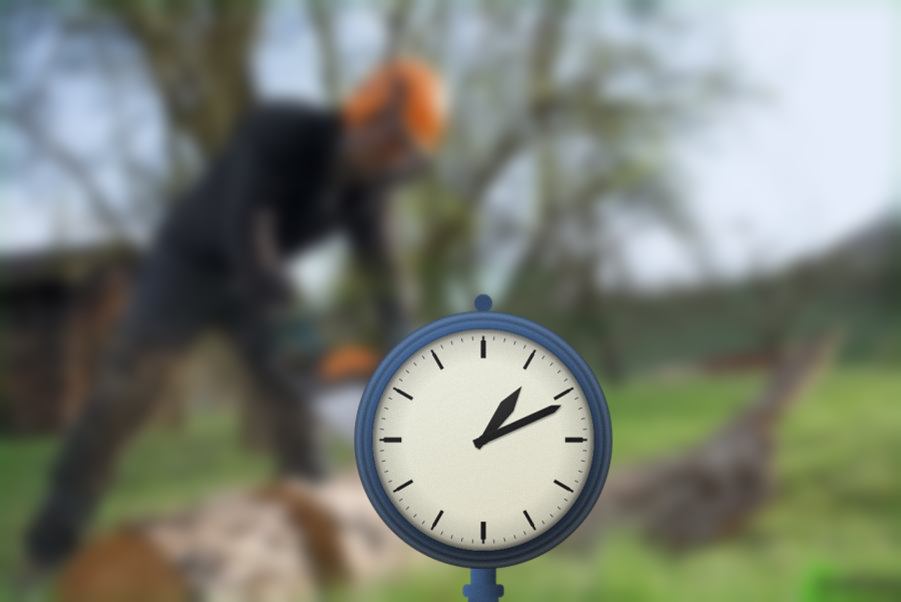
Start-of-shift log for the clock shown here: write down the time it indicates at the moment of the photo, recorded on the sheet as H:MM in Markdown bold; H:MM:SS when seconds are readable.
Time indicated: **1:11**
